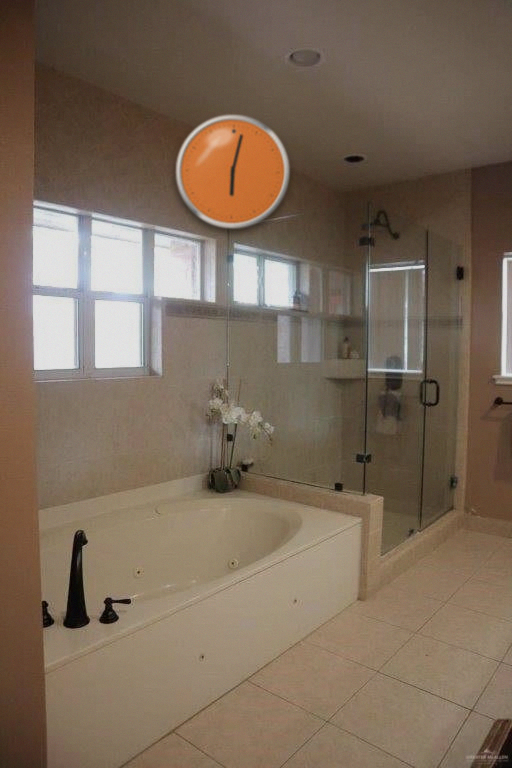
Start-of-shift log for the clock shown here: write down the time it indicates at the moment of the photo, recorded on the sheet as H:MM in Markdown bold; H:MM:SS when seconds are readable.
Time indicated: **6:02**
